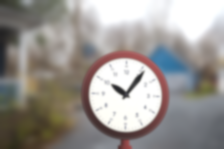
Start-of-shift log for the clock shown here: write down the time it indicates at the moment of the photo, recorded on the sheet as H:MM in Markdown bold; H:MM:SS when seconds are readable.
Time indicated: **10:06**
